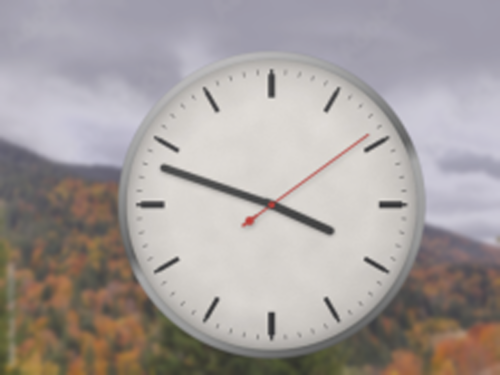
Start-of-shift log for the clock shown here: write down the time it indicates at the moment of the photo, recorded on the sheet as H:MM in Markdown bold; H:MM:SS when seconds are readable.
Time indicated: **3:48:09**
